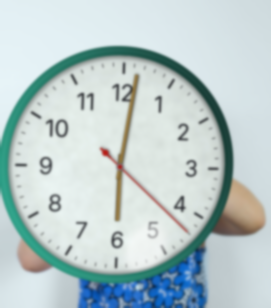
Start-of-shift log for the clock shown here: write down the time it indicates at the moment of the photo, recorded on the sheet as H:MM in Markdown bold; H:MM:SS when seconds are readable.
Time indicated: **6:01:22**
